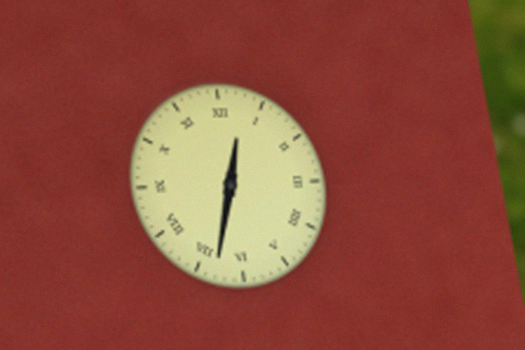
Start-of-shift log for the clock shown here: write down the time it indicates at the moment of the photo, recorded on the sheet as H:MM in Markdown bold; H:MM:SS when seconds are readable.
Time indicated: **12:33**
